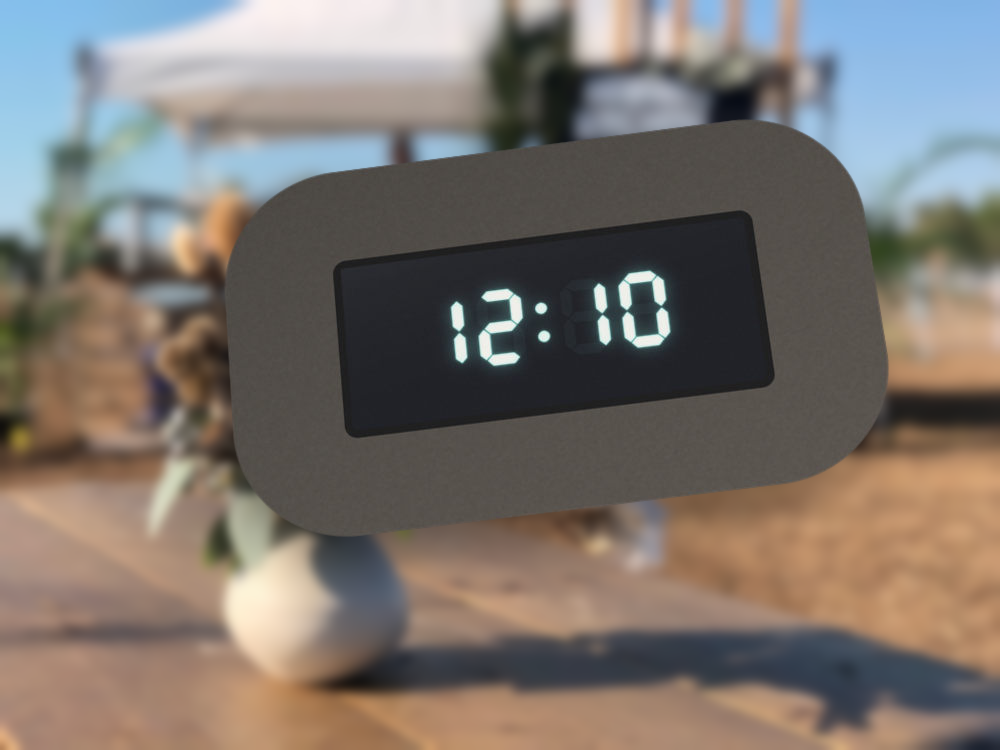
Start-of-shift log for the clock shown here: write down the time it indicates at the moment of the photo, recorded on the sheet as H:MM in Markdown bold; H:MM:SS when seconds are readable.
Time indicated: **12:10**
